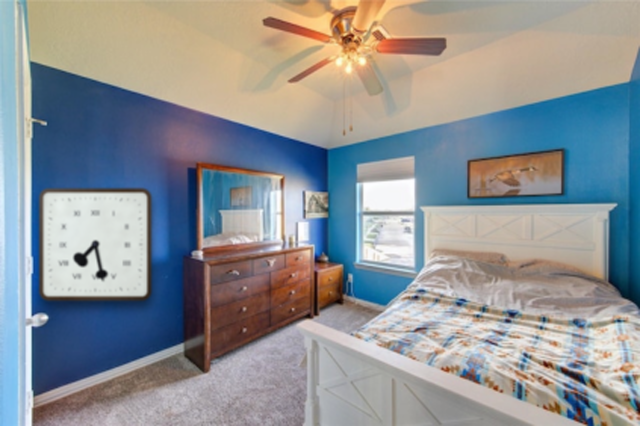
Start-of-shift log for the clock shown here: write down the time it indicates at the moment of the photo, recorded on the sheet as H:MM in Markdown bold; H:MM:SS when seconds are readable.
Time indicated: **7:28**
